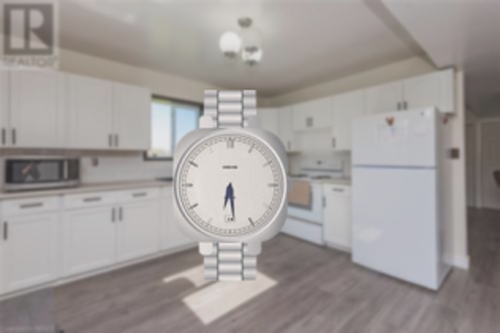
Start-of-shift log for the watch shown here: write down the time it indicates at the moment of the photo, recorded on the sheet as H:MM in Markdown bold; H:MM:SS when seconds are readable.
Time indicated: **6:29**
